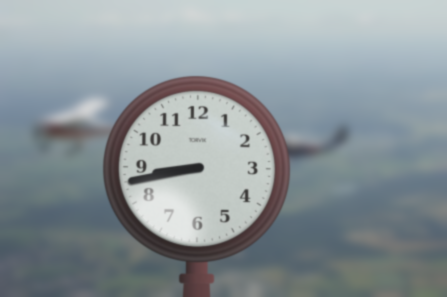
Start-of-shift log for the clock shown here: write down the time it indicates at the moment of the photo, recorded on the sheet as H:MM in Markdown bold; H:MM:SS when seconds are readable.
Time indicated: **8:43**
